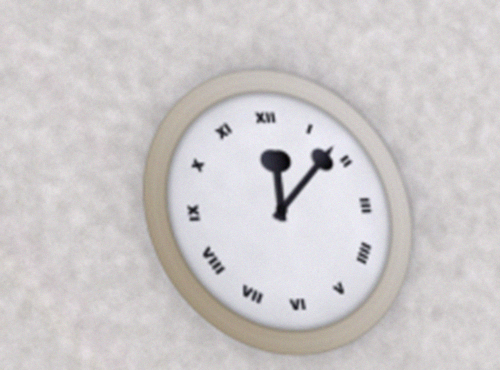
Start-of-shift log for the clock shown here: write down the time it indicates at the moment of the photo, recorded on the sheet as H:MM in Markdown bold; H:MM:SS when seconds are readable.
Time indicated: **12:08**
